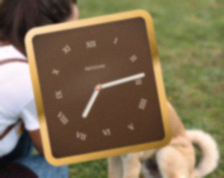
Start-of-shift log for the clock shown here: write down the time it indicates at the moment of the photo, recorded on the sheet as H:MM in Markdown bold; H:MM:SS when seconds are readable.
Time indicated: **7:14**
